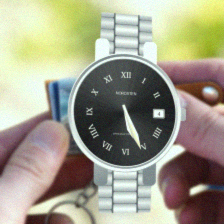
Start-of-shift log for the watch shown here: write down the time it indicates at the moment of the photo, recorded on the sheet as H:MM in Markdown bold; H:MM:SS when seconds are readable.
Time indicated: **5:26**
